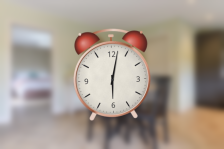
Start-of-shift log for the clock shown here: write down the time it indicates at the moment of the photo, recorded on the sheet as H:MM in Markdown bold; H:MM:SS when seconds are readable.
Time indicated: **6:02**
